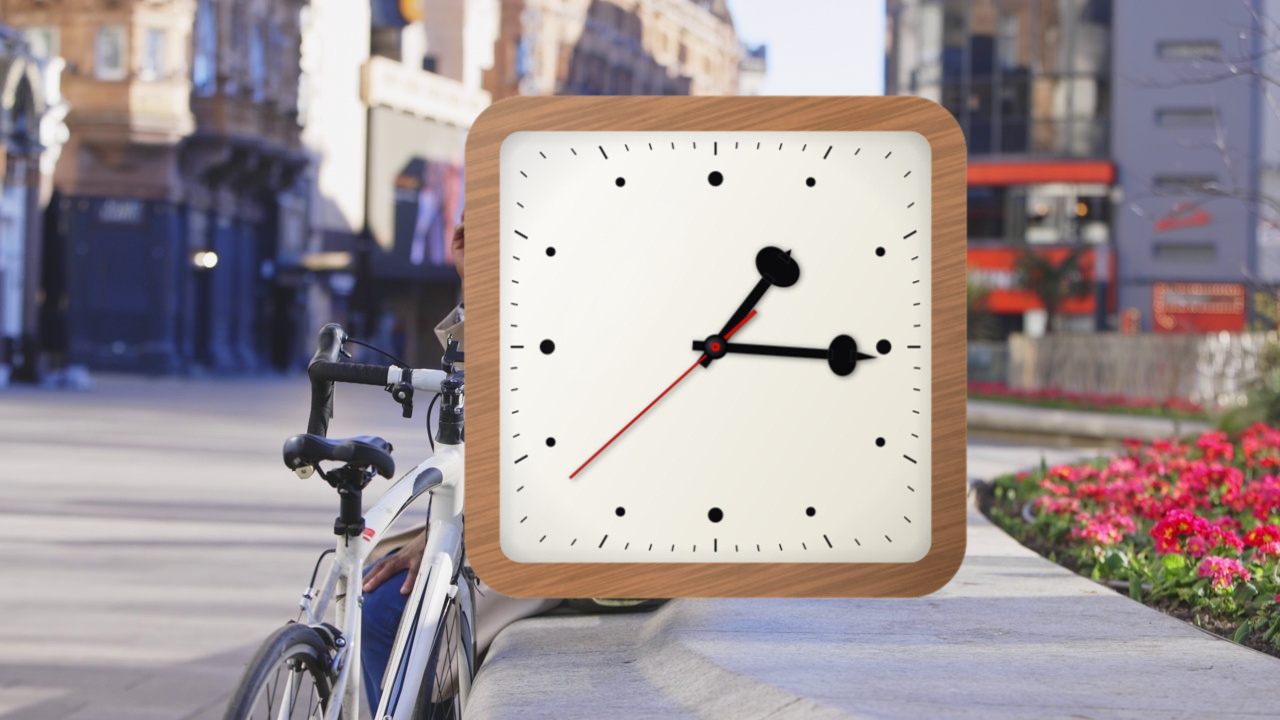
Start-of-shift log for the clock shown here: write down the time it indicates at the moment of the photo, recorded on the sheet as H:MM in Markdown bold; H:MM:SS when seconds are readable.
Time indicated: **1:15:38**
